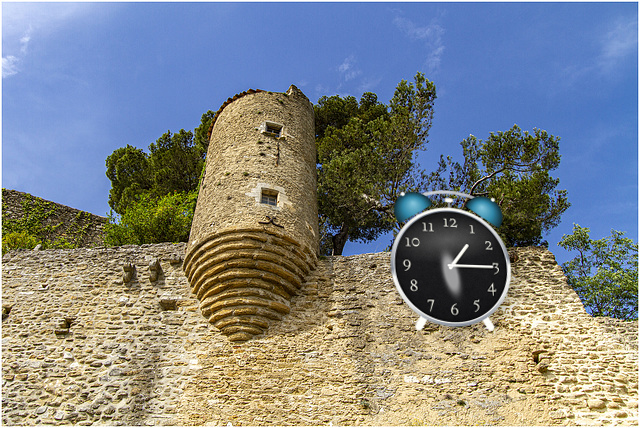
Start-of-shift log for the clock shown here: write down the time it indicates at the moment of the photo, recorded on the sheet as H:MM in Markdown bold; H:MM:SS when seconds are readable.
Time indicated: **1:15**
